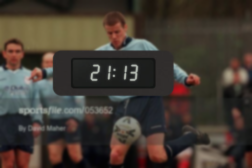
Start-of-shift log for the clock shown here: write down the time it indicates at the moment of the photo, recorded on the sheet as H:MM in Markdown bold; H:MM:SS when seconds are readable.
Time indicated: **21:13**
